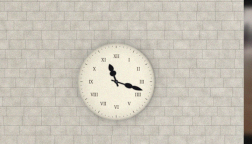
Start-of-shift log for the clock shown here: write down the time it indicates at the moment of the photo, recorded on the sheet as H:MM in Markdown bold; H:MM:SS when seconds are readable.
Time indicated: **11:18**
